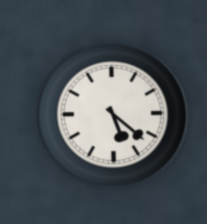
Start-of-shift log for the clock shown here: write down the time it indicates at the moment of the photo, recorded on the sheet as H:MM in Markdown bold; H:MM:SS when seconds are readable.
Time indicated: **5:22**
